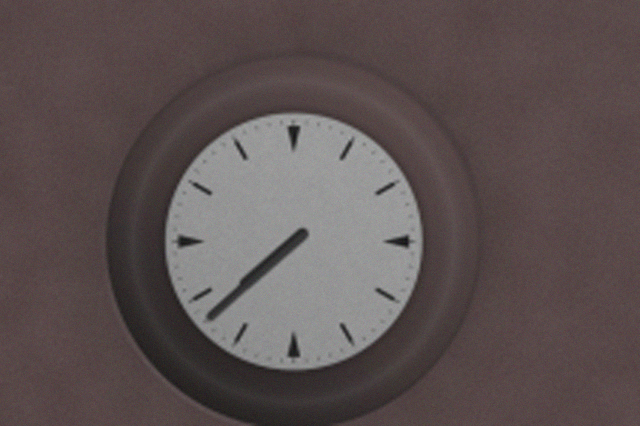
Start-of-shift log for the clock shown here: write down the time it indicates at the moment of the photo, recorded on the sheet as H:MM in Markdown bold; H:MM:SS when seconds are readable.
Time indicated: **7:38**
